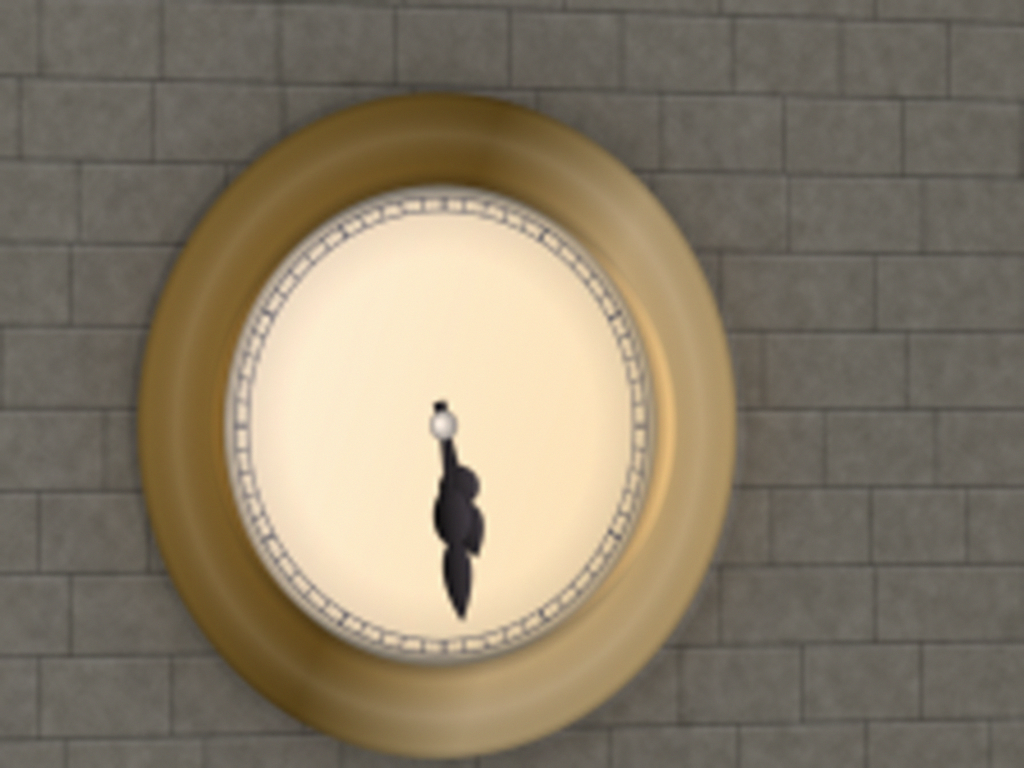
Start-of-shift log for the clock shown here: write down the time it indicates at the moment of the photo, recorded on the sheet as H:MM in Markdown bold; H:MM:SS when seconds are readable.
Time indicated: **5:29**
